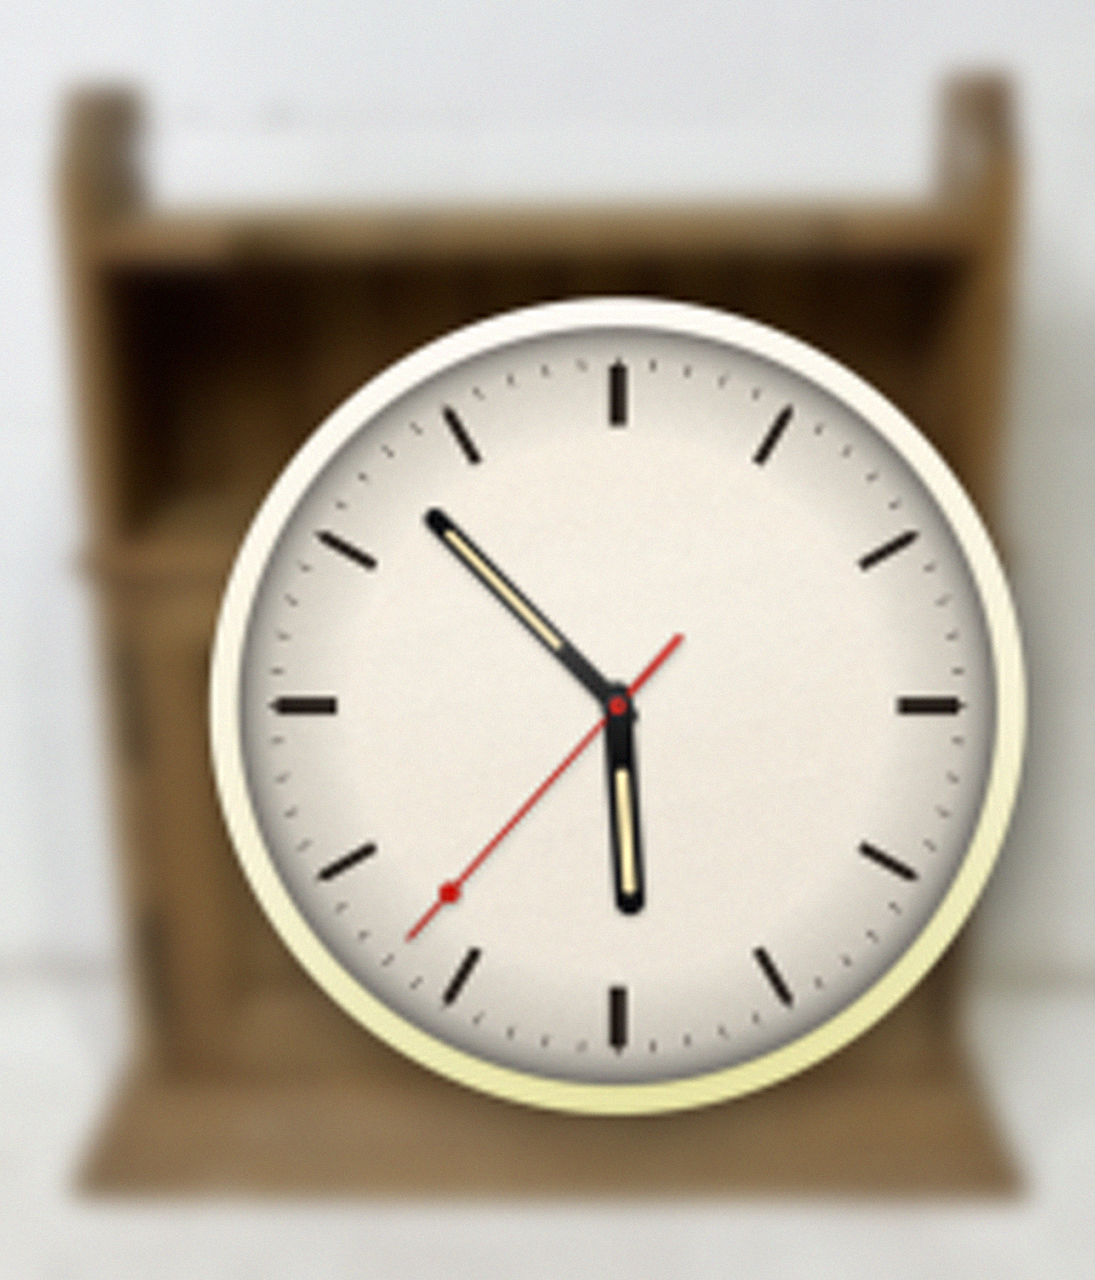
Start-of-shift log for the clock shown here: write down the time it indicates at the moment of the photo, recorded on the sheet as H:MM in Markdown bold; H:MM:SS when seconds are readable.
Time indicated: **5:52:37**
